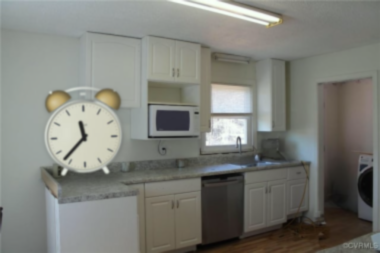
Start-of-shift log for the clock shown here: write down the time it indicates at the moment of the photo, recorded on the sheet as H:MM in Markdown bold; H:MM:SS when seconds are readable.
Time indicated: **11:37**
